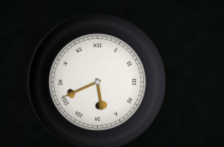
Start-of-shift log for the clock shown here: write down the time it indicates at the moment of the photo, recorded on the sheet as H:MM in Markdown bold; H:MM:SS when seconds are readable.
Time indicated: **5:41**
